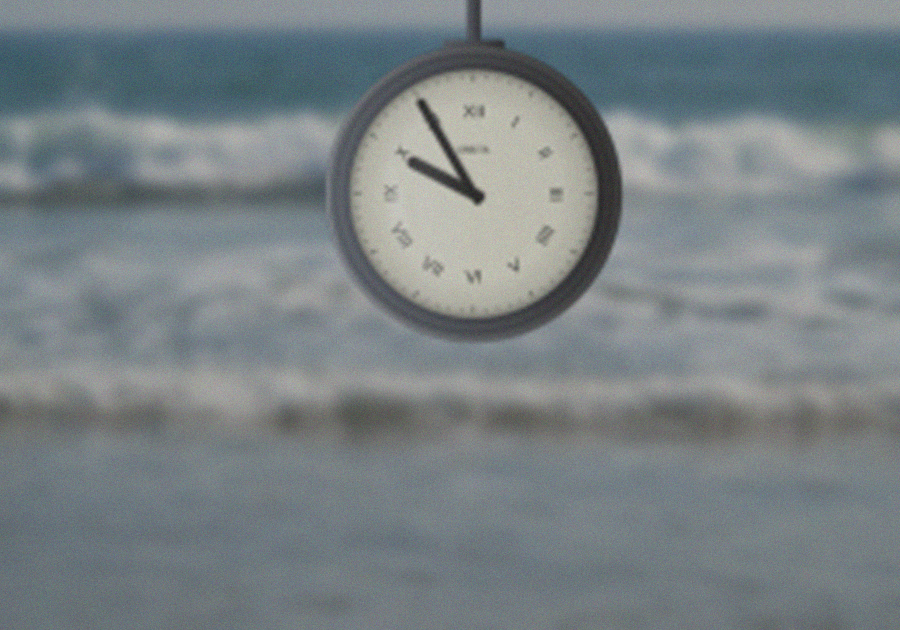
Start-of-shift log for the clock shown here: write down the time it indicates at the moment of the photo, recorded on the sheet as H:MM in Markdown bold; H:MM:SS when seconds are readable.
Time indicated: **9:55**
